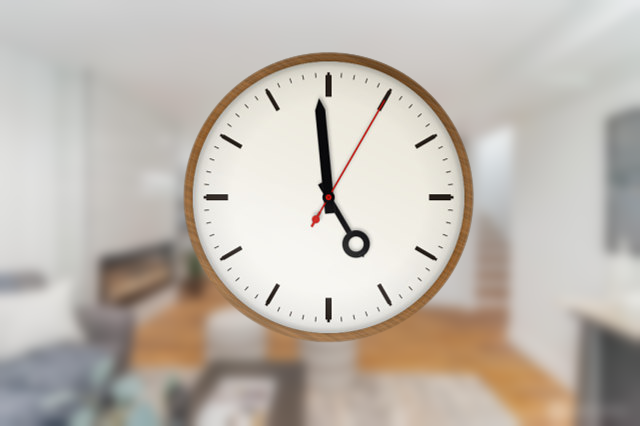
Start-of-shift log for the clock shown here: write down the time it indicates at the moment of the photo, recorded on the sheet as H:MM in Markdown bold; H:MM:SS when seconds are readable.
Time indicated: **4:59:05**
